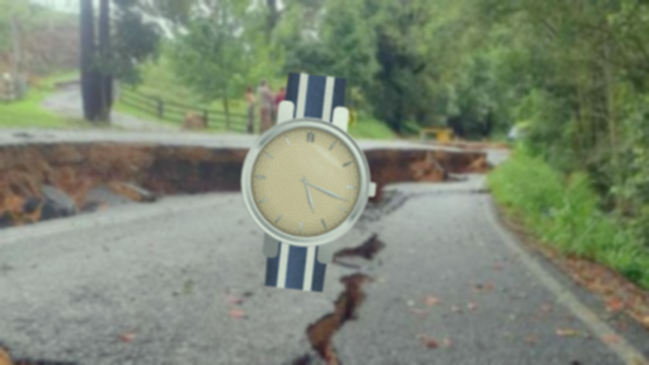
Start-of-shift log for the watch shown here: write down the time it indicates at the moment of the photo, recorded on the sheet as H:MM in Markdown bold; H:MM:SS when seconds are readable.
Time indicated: **5:18**
